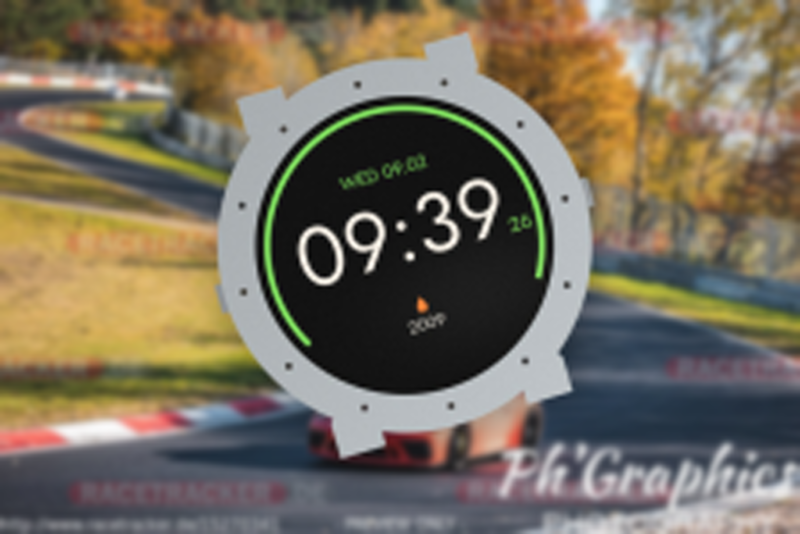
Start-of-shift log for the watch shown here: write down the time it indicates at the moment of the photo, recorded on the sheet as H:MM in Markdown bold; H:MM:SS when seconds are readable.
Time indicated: **9:39**
